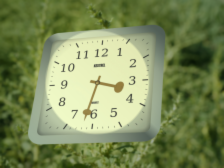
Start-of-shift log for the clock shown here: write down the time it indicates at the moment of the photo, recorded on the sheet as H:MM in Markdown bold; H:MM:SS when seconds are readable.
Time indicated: **3:32**
